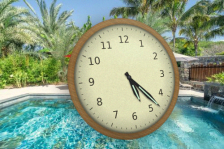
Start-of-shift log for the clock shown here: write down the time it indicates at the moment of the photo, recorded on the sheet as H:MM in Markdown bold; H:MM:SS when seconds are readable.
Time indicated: **5:23**
